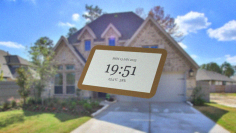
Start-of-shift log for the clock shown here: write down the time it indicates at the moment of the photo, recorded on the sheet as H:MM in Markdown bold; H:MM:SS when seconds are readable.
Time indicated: **19:51**
